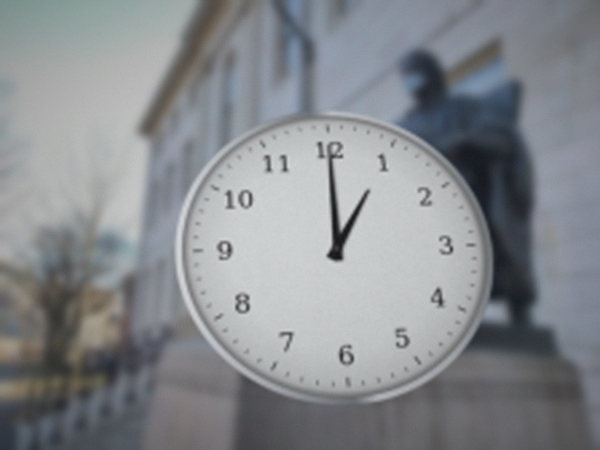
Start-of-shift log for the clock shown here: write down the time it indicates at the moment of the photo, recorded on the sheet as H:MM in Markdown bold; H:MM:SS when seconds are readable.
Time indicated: **1:00**
